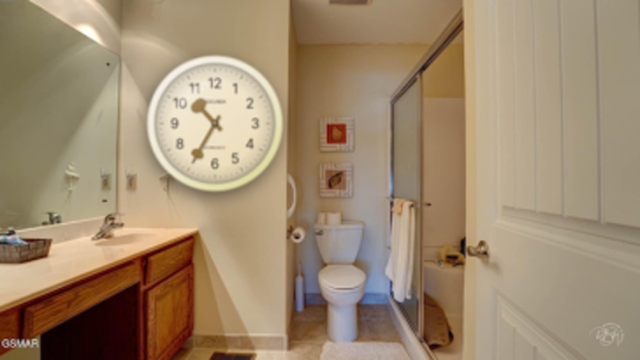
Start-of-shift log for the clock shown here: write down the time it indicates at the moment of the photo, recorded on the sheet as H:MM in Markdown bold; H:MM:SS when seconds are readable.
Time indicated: **10:35**
